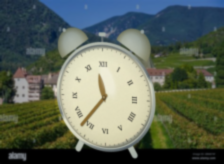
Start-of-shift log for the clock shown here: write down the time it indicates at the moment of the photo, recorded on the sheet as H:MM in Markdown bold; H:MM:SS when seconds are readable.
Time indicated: **11:37**
